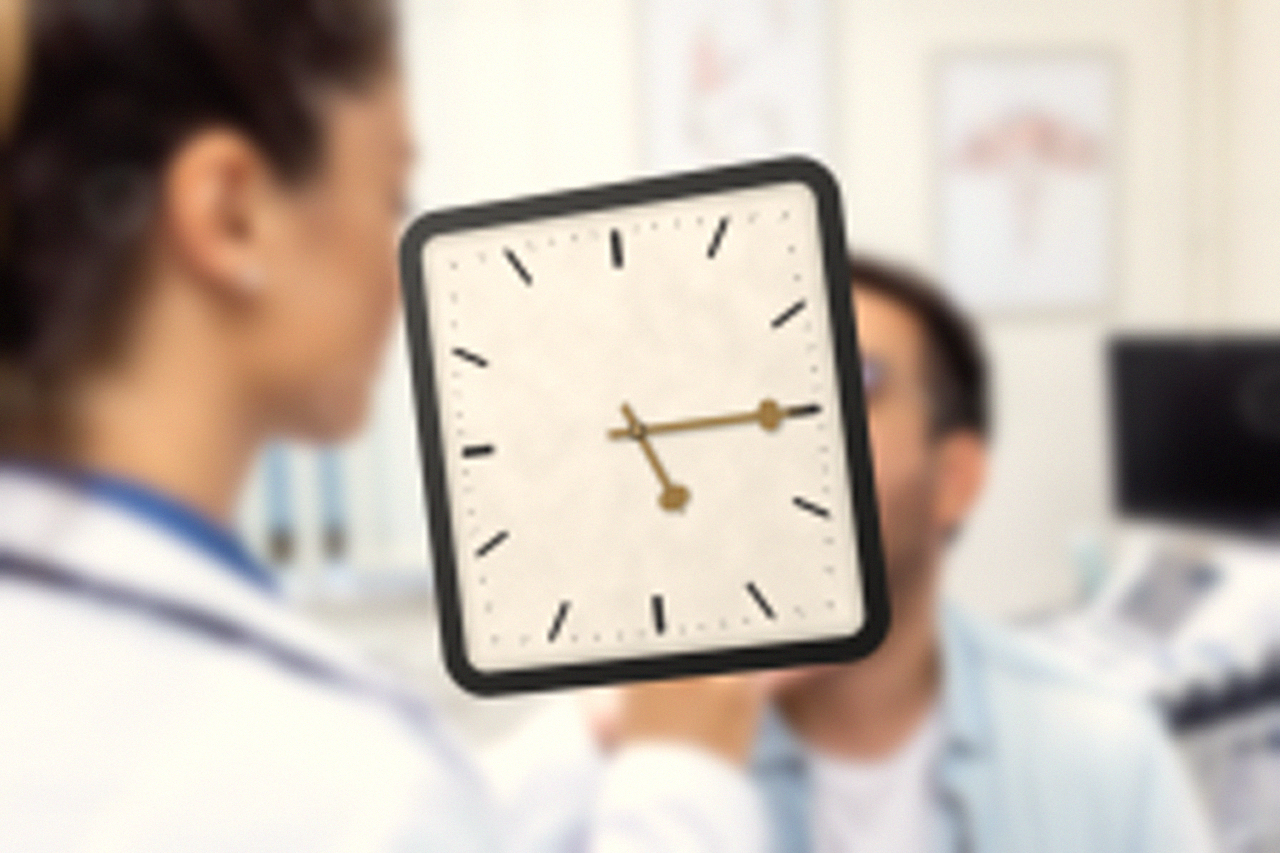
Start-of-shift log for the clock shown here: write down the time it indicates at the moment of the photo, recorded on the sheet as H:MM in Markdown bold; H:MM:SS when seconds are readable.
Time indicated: **5:15**
